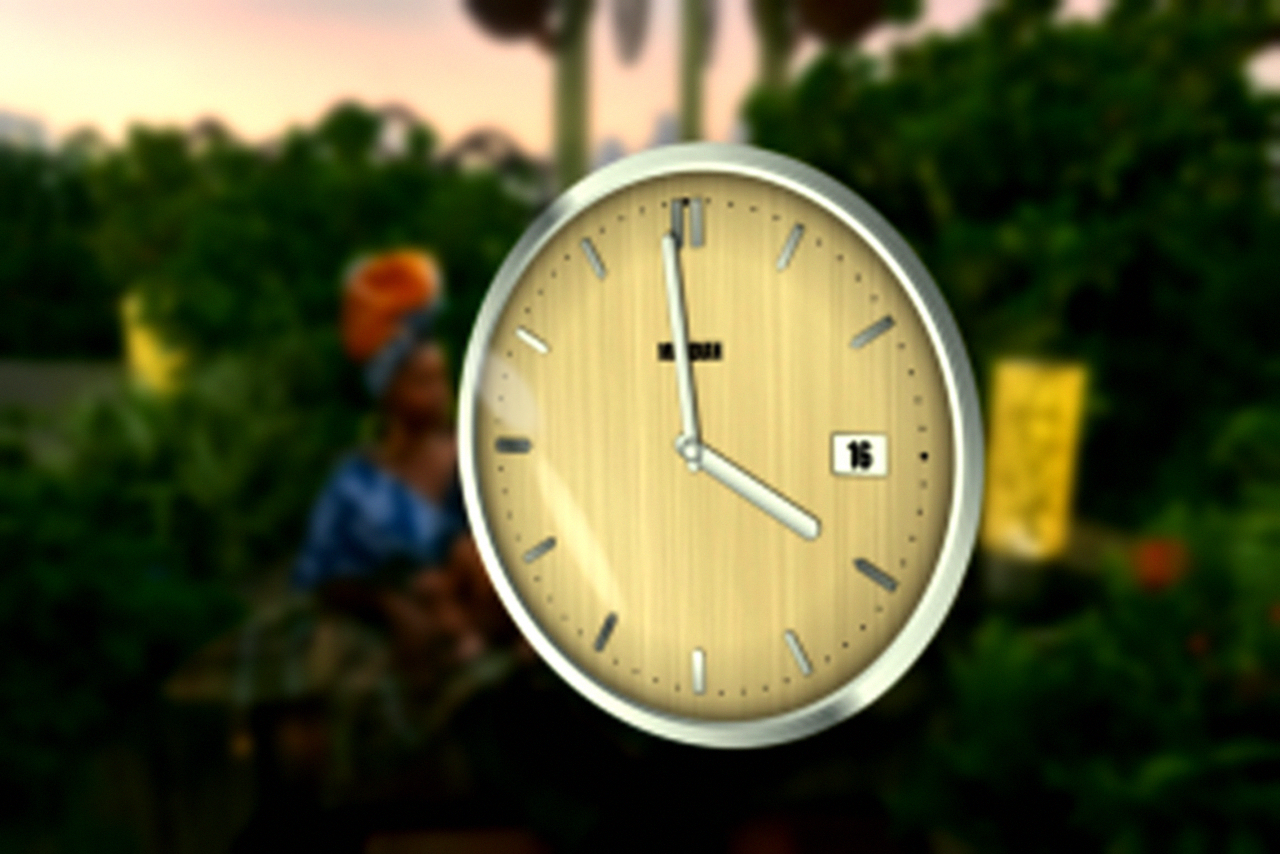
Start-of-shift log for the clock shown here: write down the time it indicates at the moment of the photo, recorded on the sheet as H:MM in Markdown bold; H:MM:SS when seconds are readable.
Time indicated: **3:59**
